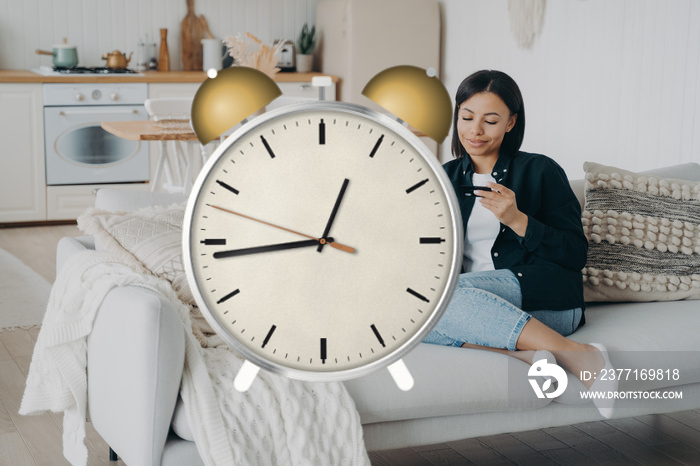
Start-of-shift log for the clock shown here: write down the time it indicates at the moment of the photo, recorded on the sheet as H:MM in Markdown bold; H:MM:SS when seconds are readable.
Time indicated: **12:43:48**
